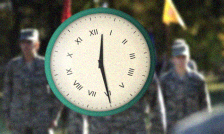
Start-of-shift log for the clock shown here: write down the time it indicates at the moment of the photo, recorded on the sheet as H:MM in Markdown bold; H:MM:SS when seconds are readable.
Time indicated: **12:30**
